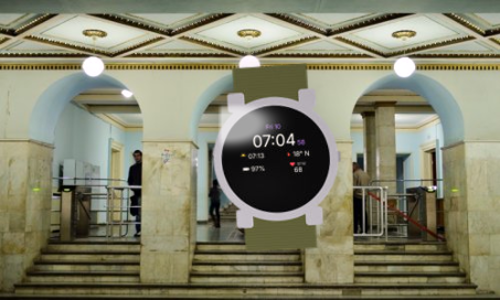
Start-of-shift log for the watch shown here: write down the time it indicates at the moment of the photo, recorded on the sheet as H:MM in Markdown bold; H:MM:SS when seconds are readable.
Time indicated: **7:04**
